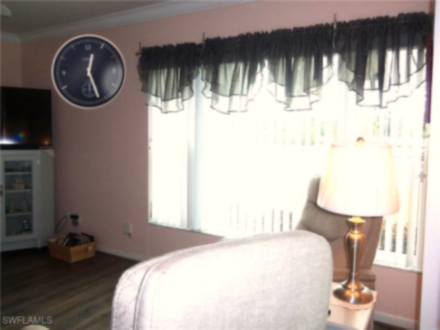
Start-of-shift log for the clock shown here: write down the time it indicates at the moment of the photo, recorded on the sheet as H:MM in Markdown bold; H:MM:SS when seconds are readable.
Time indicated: **12:27**
